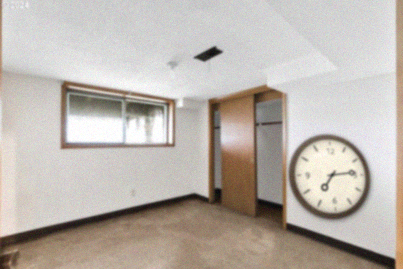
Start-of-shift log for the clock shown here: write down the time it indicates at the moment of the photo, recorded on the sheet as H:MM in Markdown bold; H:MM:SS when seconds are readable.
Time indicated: **7:14**
